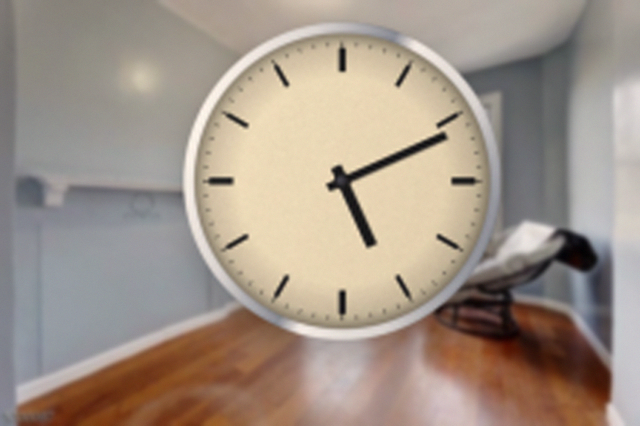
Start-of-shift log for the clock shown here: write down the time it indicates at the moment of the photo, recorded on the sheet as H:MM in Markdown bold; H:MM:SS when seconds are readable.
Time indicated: **5:11**
